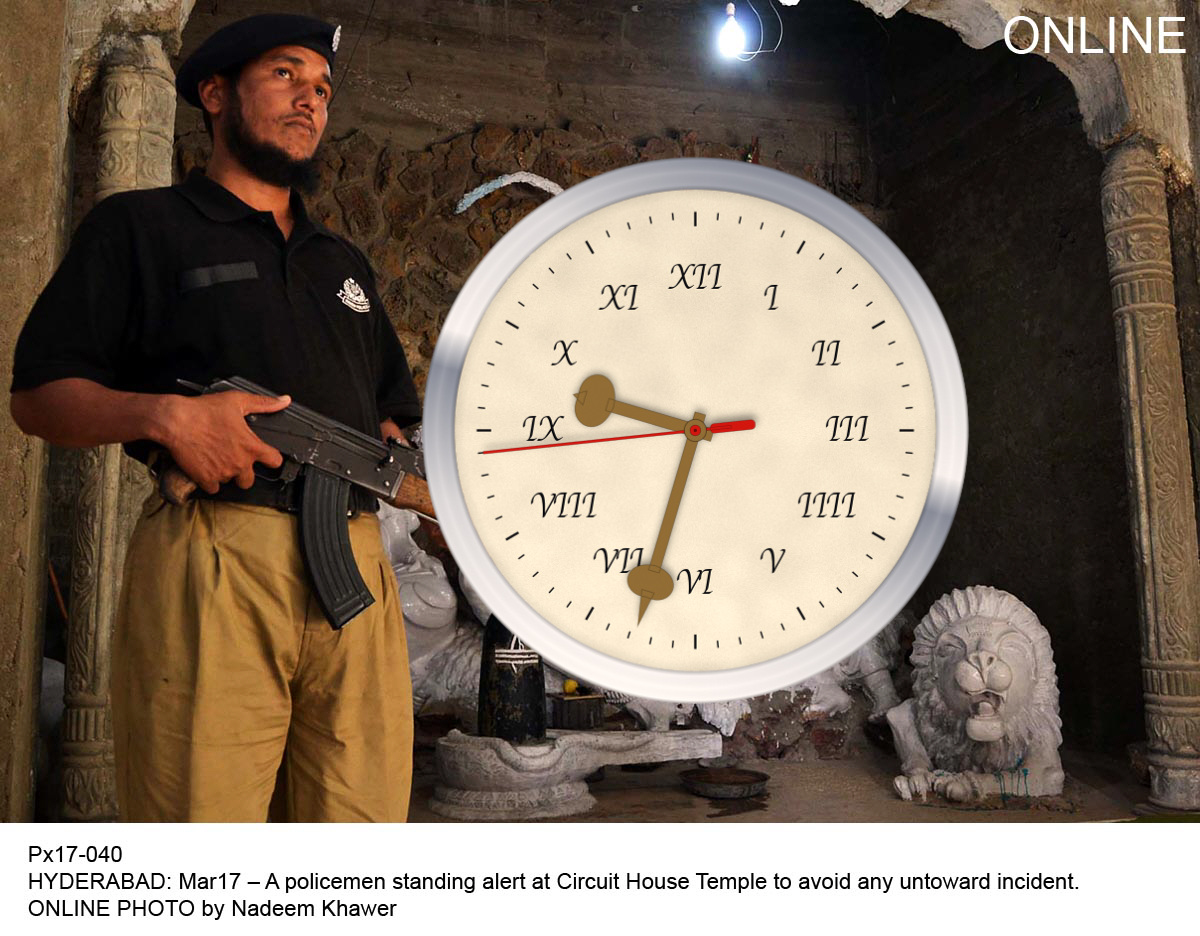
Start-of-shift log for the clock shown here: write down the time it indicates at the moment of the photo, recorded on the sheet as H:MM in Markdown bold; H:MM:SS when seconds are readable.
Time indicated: **9:32:44**
